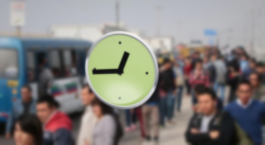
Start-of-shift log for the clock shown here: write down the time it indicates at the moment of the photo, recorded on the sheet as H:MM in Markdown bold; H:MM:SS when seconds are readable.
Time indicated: **12:44**
